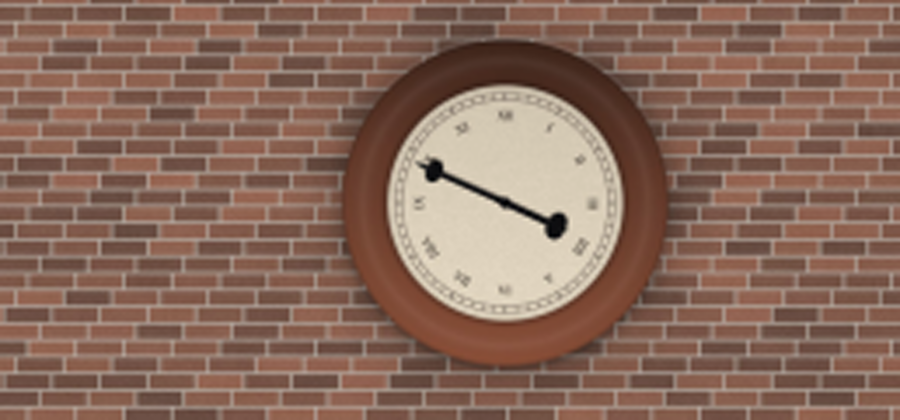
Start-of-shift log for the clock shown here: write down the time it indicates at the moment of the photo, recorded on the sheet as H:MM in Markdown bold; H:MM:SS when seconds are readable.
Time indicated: **3:49**
